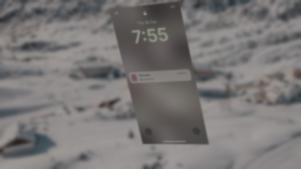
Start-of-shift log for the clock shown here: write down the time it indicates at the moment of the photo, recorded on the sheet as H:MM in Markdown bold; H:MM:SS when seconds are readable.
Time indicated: **7:55**
